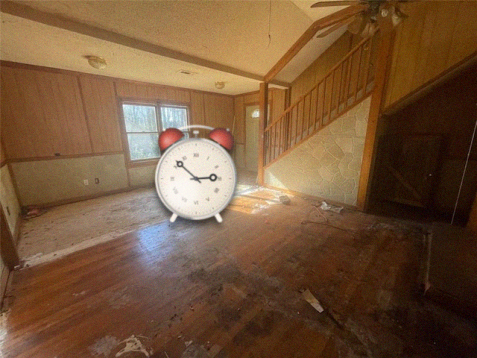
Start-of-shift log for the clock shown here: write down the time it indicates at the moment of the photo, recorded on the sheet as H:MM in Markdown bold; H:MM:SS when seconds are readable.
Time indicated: **2:52**
